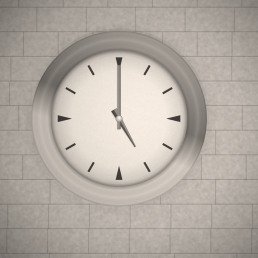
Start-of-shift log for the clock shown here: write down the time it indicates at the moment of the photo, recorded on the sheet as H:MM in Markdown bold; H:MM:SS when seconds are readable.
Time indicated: **5:00**
